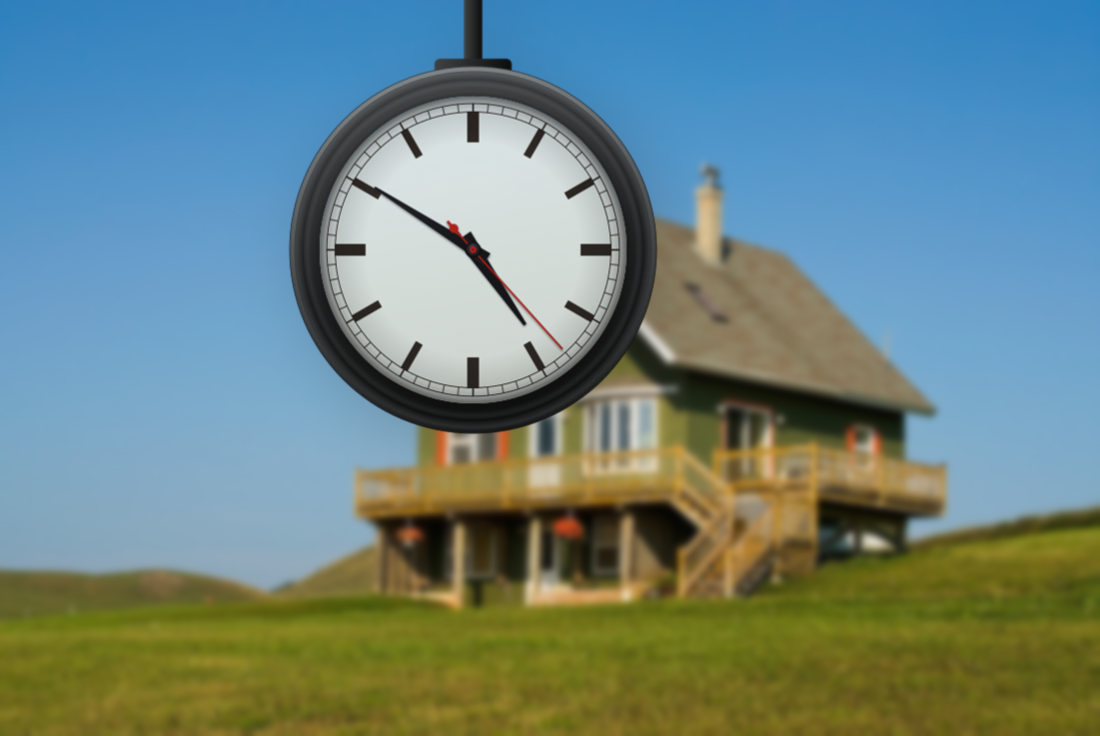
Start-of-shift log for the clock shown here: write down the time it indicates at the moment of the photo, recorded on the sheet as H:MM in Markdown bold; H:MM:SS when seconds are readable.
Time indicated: **4:50:23**
